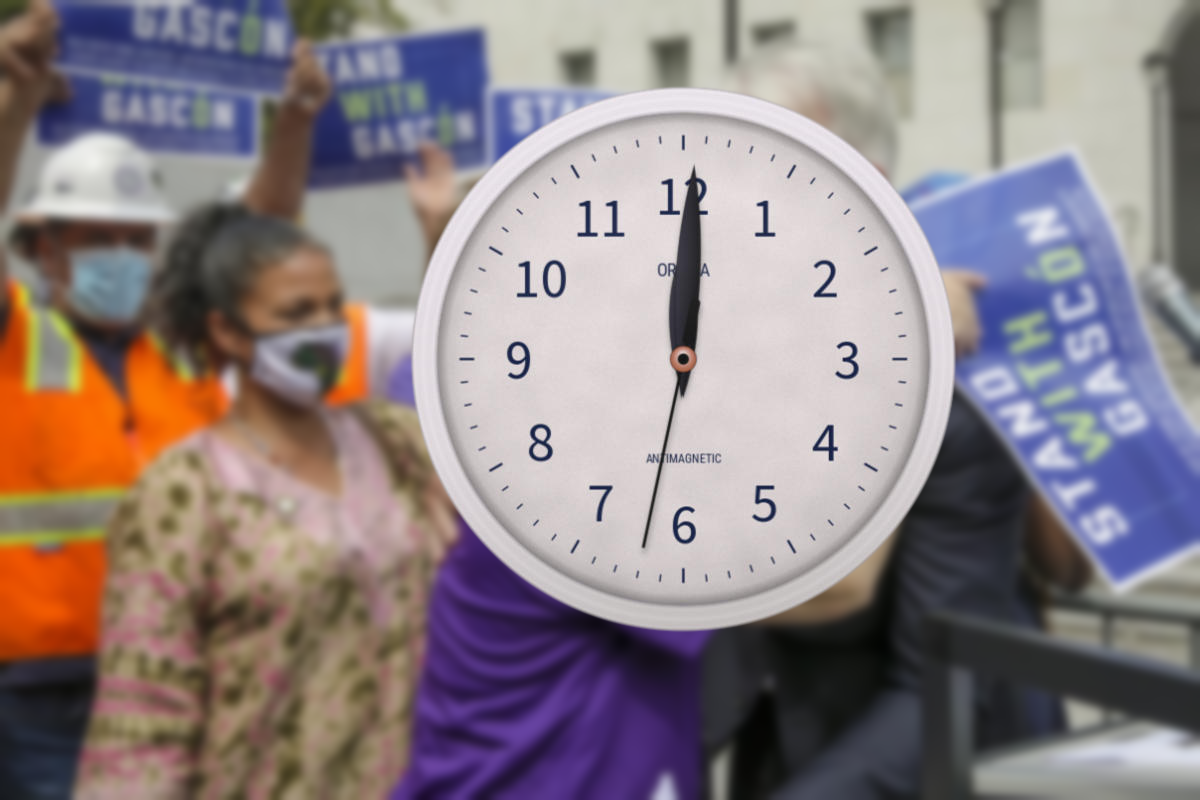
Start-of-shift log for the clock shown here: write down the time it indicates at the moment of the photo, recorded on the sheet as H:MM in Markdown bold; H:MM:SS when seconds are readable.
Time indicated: **12:00:32**
